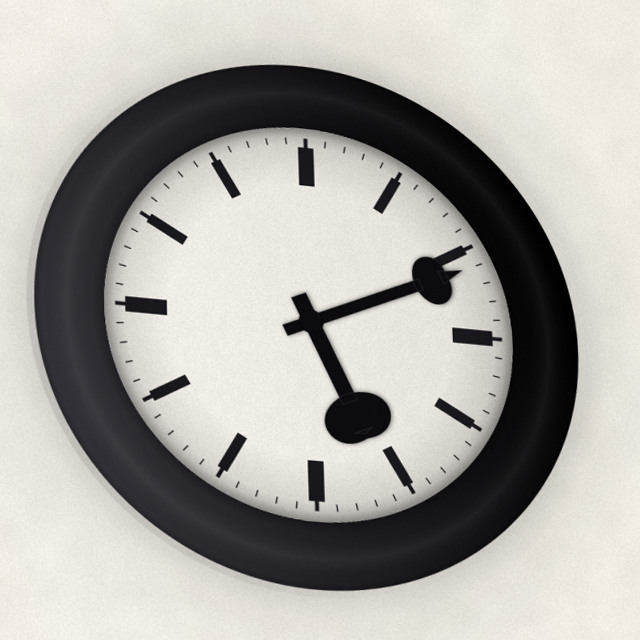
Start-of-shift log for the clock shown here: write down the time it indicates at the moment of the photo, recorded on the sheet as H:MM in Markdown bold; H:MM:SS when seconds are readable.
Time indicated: **5:11**
